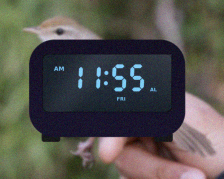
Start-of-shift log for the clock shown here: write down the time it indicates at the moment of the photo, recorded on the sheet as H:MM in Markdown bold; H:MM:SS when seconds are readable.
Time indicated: **11:55**
